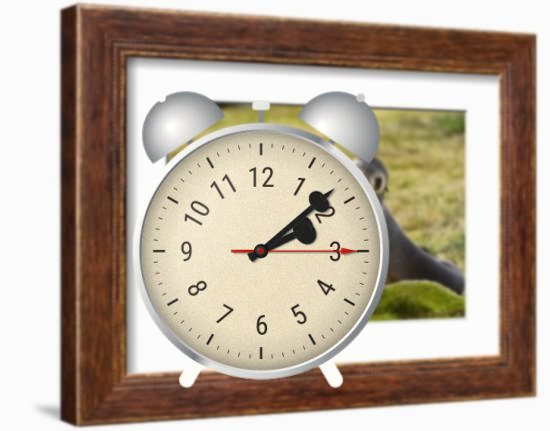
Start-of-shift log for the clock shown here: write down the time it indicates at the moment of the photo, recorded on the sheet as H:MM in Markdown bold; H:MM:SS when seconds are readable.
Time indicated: **2:08:15**
